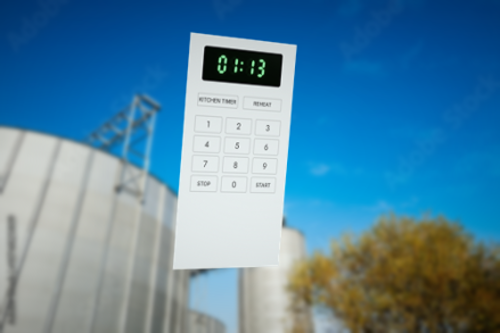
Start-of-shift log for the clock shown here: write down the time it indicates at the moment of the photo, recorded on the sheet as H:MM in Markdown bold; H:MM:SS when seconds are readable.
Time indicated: **1:13**
